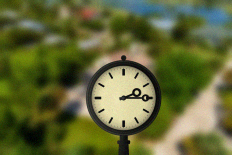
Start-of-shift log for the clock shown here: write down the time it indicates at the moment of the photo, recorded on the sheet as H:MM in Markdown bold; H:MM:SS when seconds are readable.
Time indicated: **2:15**
